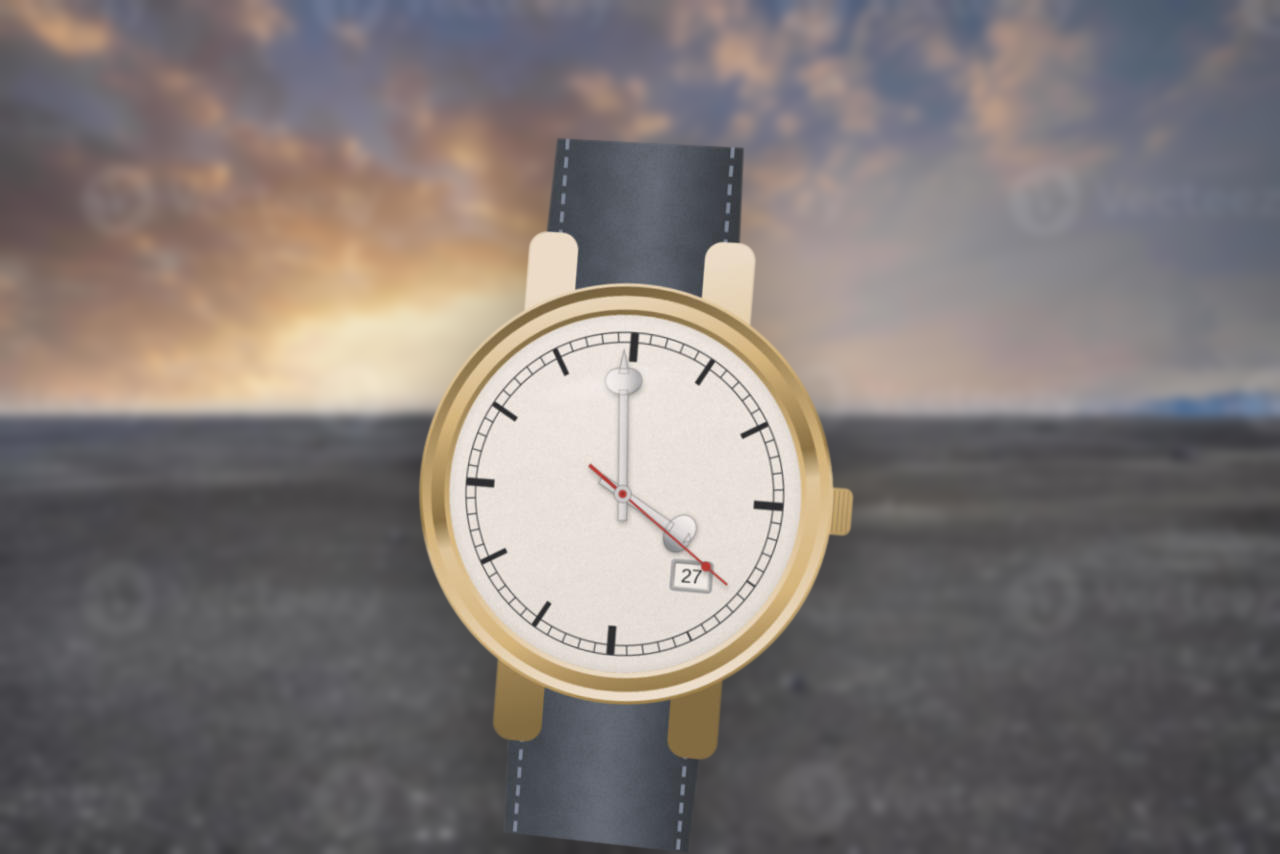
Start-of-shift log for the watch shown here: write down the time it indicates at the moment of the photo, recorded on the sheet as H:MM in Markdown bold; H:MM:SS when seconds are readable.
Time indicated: **3:59:21**
